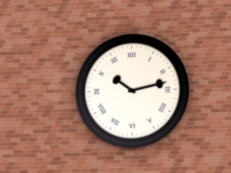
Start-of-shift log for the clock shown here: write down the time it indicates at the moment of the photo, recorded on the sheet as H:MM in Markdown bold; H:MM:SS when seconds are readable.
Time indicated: **10:13**
